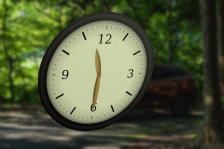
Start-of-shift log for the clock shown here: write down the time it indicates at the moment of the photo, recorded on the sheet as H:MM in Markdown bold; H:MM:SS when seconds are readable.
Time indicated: **11:30**
